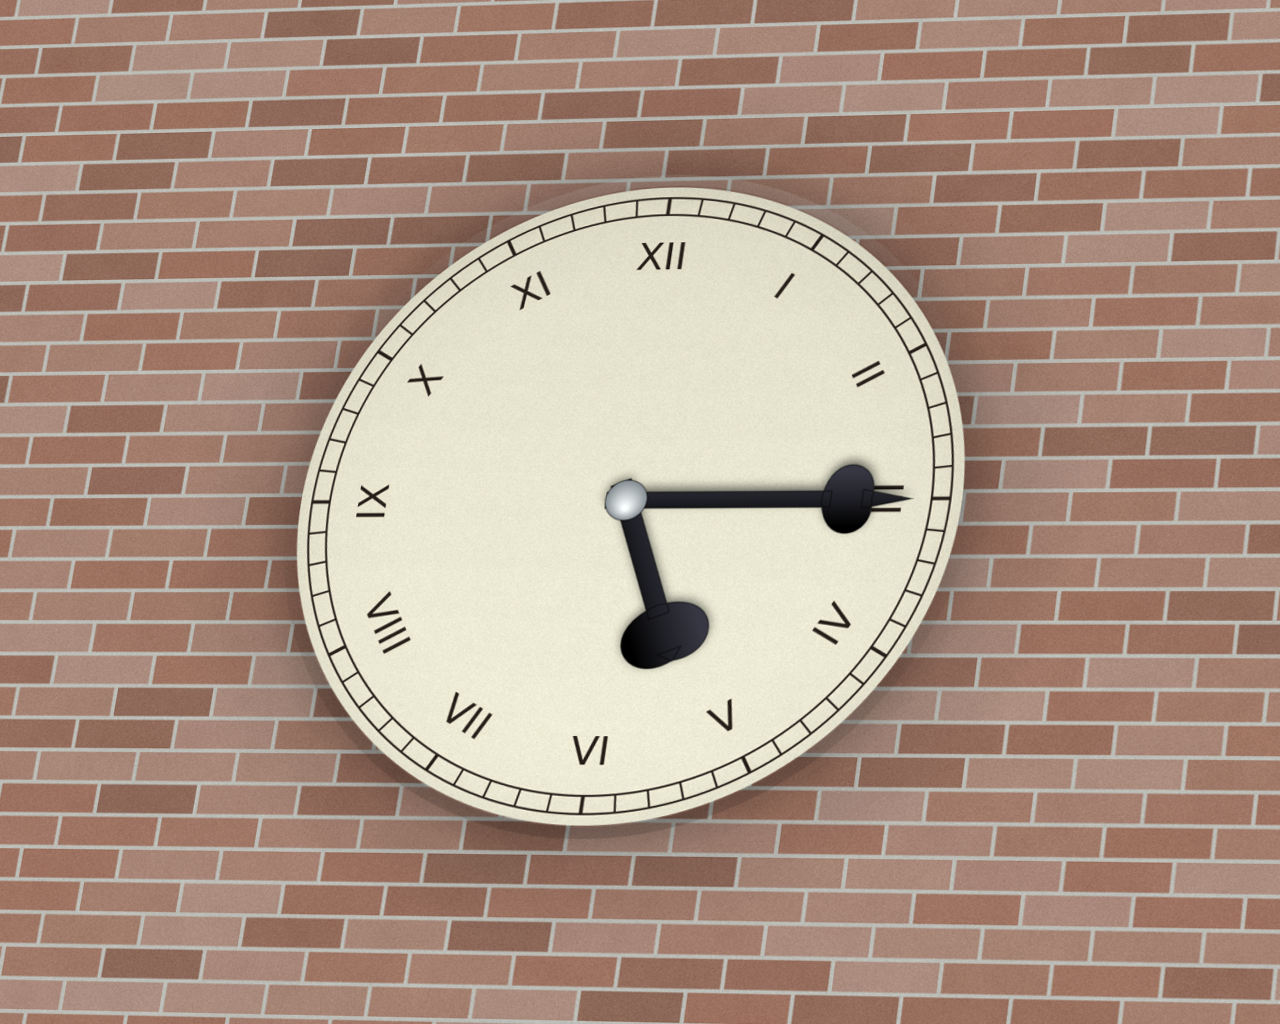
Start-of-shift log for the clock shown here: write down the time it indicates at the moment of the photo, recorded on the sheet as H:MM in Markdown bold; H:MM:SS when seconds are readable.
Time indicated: **5:15**
